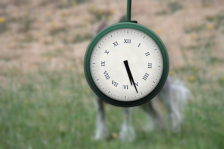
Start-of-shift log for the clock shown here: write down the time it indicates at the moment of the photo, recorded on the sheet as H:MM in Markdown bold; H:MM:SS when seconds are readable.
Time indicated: **5:26**
